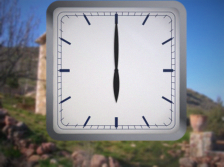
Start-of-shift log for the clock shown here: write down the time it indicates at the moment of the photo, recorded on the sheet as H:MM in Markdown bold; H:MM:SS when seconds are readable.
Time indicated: **6:00**
